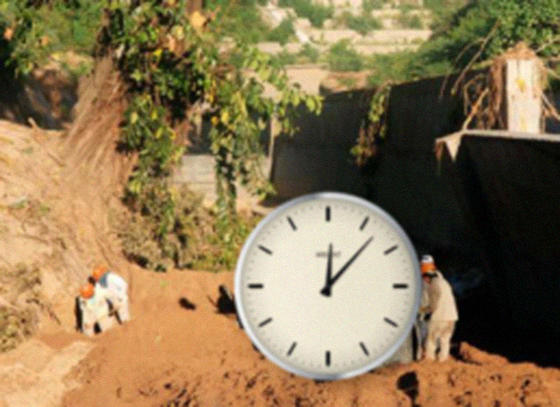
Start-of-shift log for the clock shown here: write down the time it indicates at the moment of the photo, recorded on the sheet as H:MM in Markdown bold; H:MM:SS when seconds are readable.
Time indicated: **12:07**
